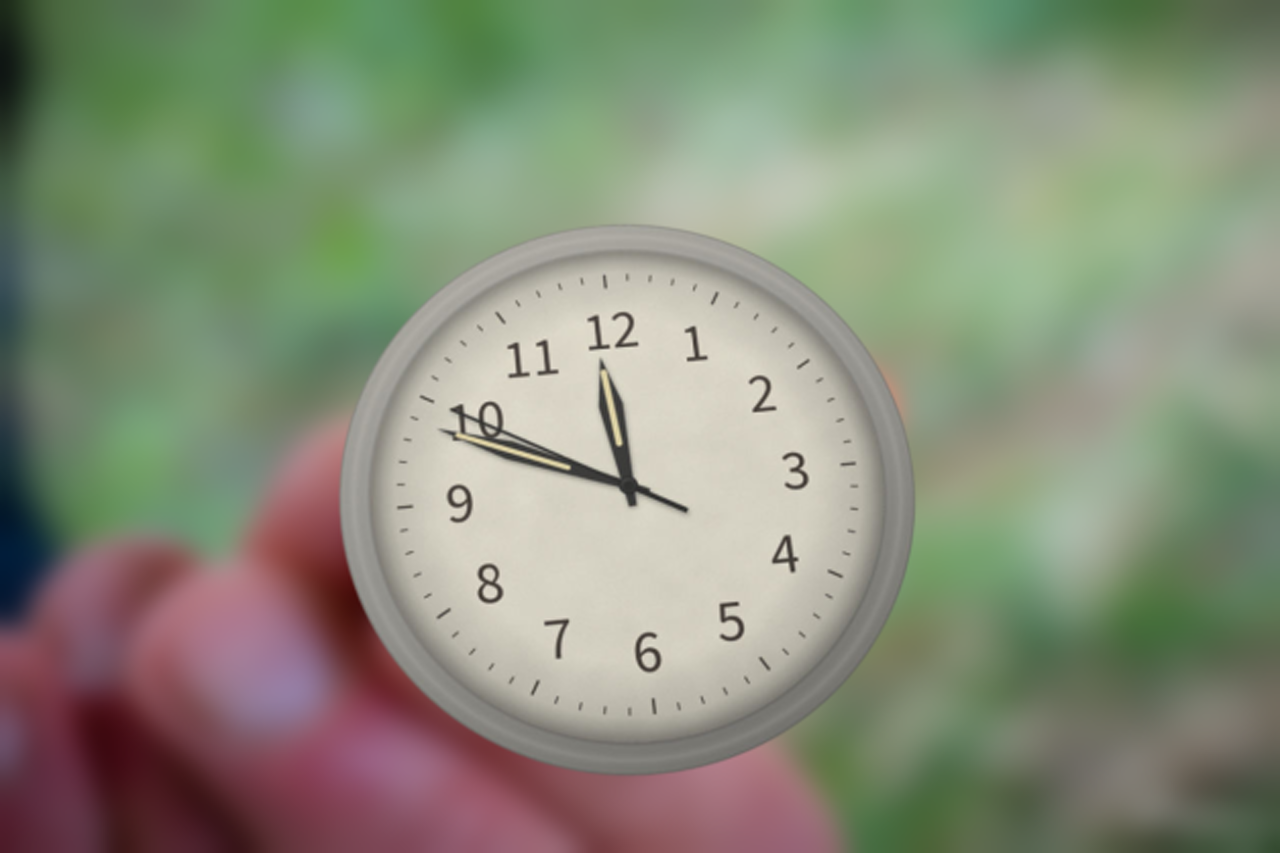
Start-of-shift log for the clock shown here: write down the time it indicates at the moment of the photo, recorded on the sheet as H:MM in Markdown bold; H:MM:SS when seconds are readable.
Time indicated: **11:48:50**
